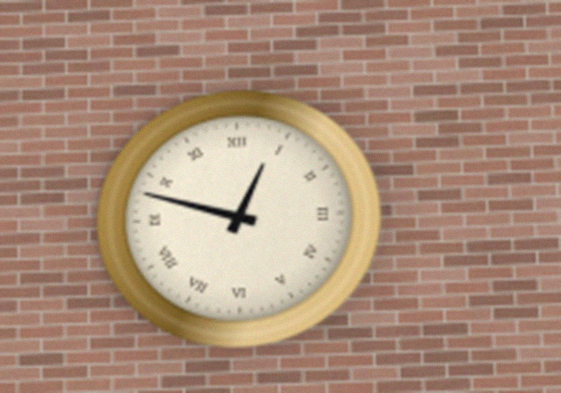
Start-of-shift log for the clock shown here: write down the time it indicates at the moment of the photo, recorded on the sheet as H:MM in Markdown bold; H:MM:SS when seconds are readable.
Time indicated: **12:48**
